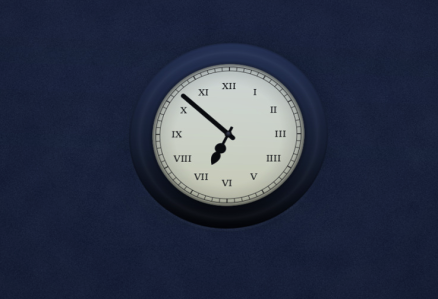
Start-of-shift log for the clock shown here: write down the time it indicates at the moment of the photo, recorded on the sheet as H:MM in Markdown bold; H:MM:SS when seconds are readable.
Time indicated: **6:52**
